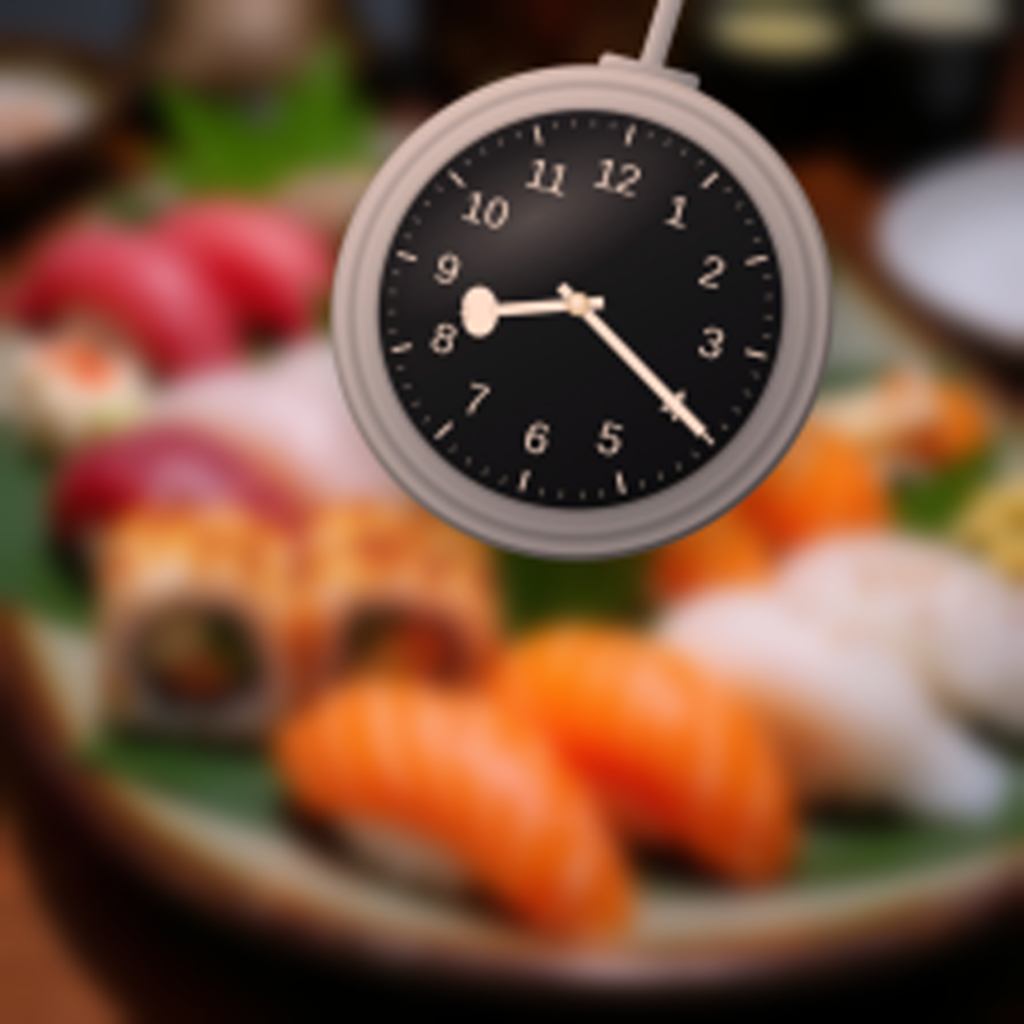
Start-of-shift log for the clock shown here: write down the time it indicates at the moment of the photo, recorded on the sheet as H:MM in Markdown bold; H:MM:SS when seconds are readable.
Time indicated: **8:20**
